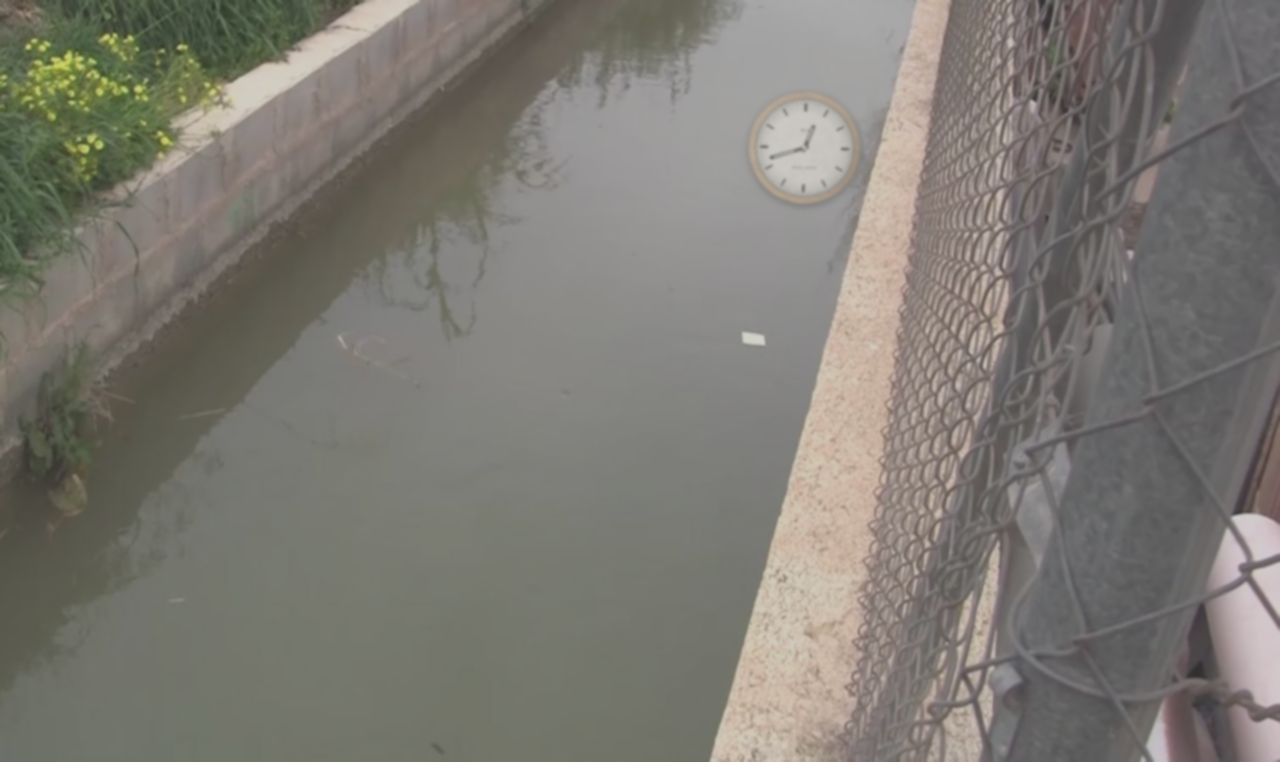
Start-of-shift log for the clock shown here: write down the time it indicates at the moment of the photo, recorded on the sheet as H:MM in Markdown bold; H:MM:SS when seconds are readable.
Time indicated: **12:42**
